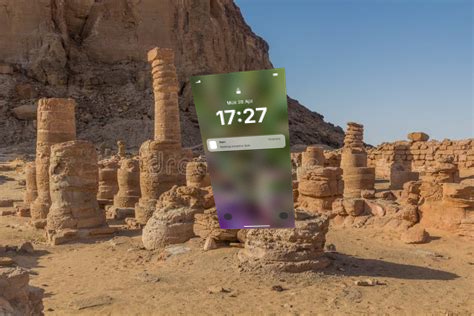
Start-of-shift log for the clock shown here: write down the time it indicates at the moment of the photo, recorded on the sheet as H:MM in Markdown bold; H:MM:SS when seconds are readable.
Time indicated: **17:27**
